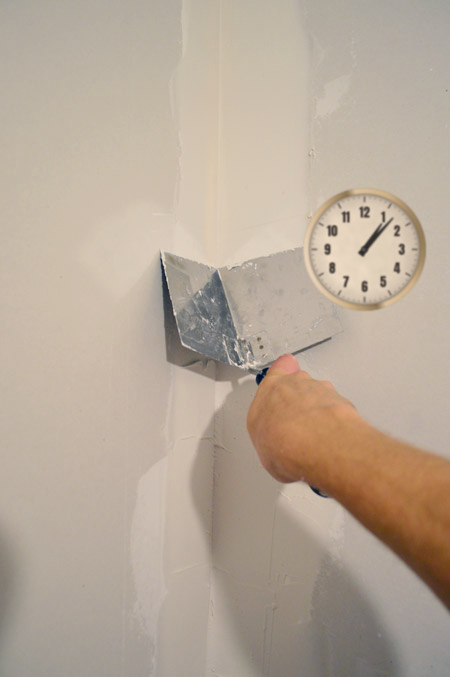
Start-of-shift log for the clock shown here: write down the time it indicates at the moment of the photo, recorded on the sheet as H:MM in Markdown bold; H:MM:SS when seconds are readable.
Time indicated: **1:07**
